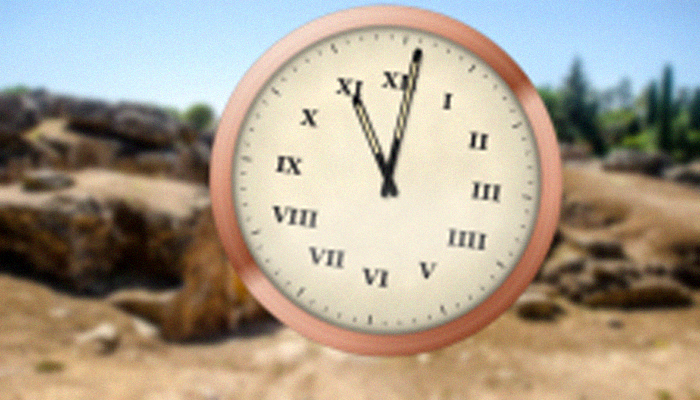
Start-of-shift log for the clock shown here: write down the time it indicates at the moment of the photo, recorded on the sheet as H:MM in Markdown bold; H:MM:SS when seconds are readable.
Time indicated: **11:01**
